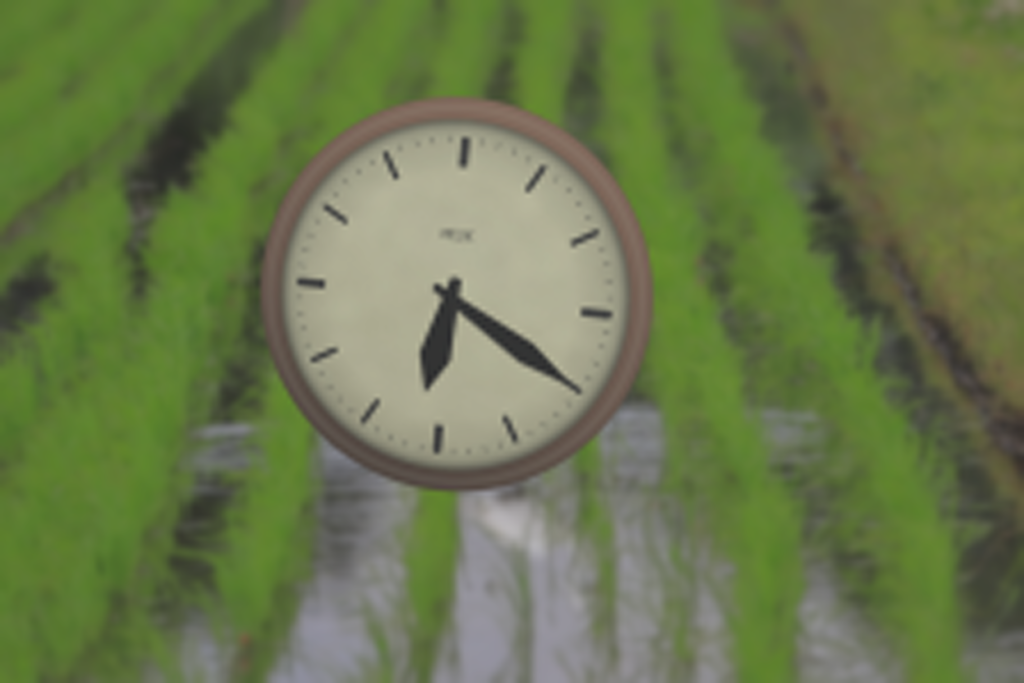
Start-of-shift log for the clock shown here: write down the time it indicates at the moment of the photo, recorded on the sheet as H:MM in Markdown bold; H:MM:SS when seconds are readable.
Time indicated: **6:20**
